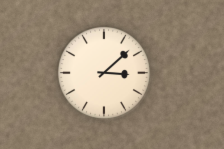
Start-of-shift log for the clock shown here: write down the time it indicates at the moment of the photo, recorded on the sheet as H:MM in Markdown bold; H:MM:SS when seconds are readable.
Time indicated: **3:08**
